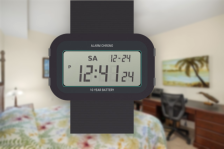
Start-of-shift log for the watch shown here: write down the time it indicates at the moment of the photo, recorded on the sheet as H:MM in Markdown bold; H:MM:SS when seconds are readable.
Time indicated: **12:41:24**
